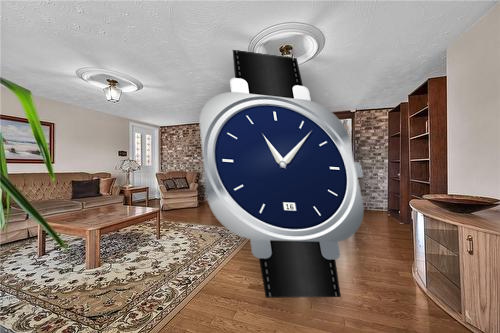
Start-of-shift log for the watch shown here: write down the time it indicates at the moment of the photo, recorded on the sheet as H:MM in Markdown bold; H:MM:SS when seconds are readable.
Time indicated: **11:07**
